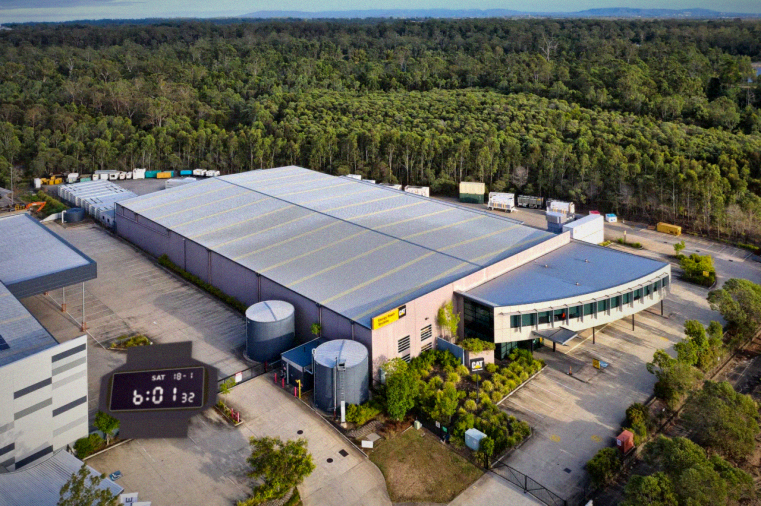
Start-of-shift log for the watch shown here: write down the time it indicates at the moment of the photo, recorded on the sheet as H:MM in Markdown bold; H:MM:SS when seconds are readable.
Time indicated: **6:01**
